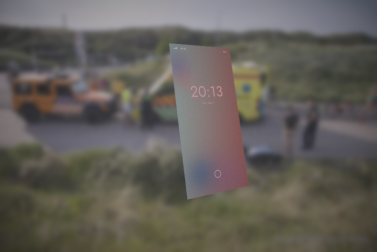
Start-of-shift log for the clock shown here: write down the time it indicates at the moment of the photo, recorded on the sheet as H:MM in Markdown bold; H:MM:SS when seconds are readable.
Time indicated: **20:13**
